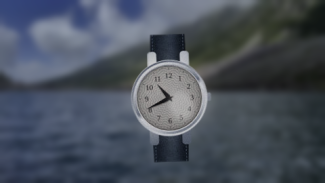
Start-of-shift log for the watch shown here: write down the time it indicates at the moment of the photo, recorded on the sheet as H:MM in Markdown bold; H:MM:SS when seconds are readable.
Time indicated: **10:41**
